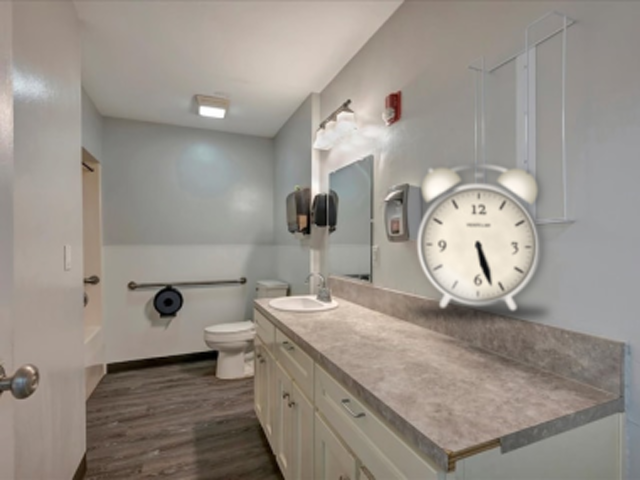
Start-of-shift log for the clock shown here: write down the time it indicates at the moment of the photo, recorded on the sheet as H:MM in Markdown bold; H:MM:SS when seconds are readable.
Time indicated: **5:27**
